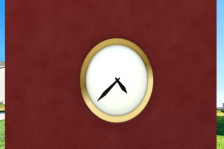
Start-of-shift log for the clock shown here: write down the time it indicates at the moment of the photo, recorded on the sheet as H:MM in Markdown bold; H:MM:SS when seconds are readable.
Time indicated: **4:38**
